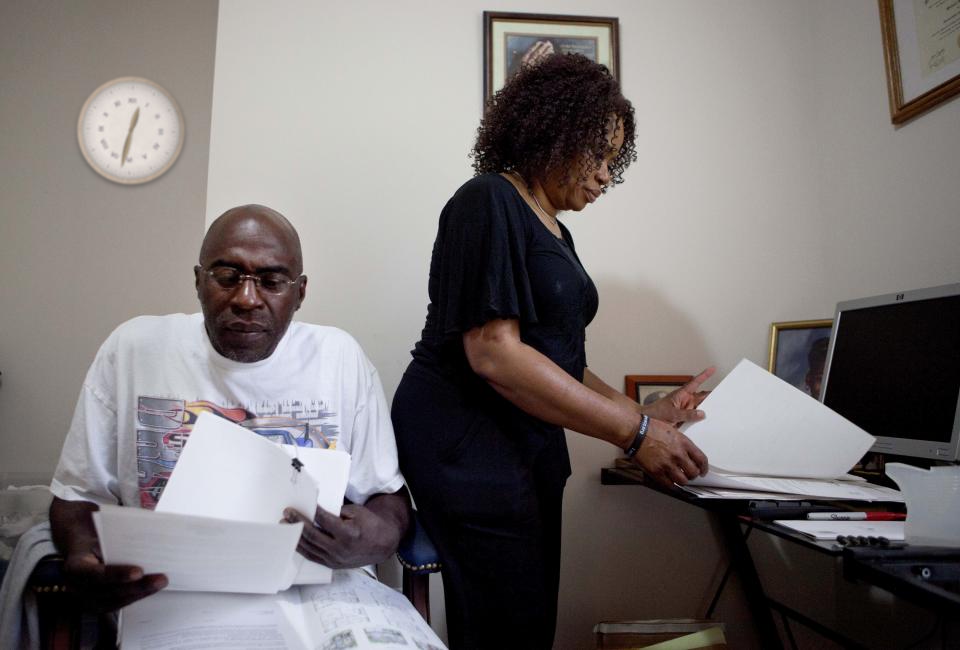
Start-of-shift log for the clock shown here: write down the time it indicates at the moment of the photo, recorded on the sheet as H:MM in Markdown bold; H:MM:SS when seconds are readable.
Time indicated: **12:32**
